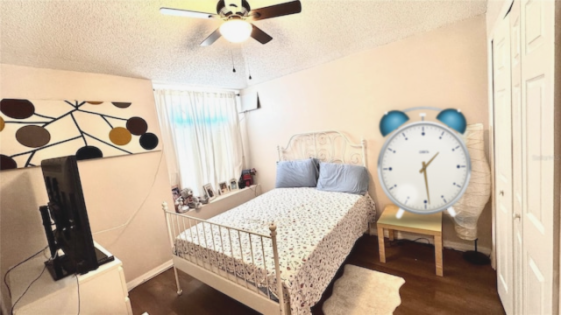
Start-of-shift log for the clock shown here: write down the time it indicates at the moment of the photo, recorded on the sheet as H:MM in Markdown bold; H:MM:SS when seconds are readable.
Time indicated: **1:29**
